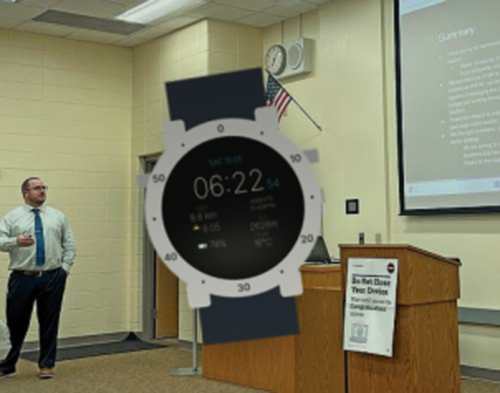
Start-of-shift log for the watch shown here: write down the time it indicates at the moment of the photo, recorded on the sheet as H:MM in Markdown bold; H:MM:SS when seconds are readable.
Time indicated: **6:22**
